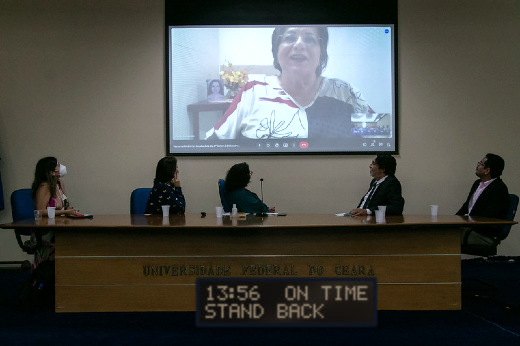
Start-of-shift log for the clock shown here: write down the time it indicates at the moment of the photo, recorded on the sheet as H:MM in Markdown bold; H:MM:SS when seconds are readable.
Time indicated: **13:56**
